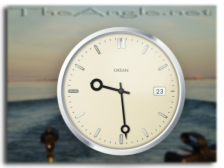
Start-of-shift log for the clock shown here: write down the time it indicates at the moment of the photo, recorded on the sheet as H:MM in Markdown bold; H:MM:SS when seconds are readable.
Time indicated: **9:29**
